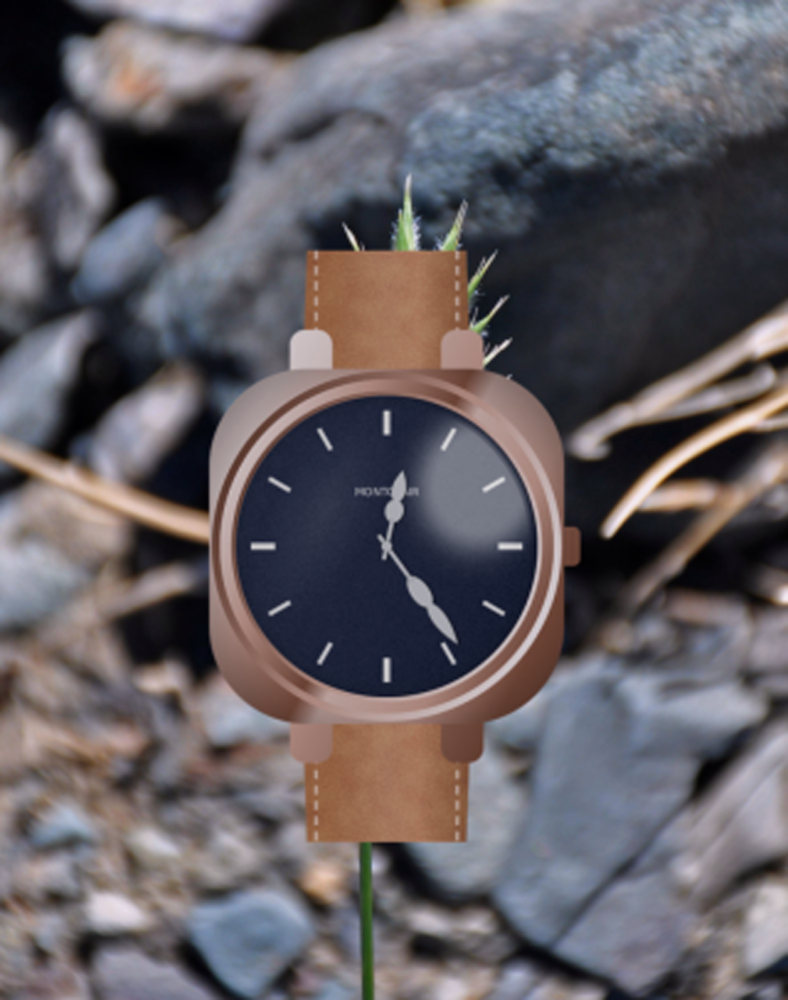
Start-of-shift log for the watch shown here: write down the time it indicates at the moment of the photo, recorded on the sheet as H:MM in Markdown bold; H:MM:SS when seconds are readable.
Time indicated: **12:24**
